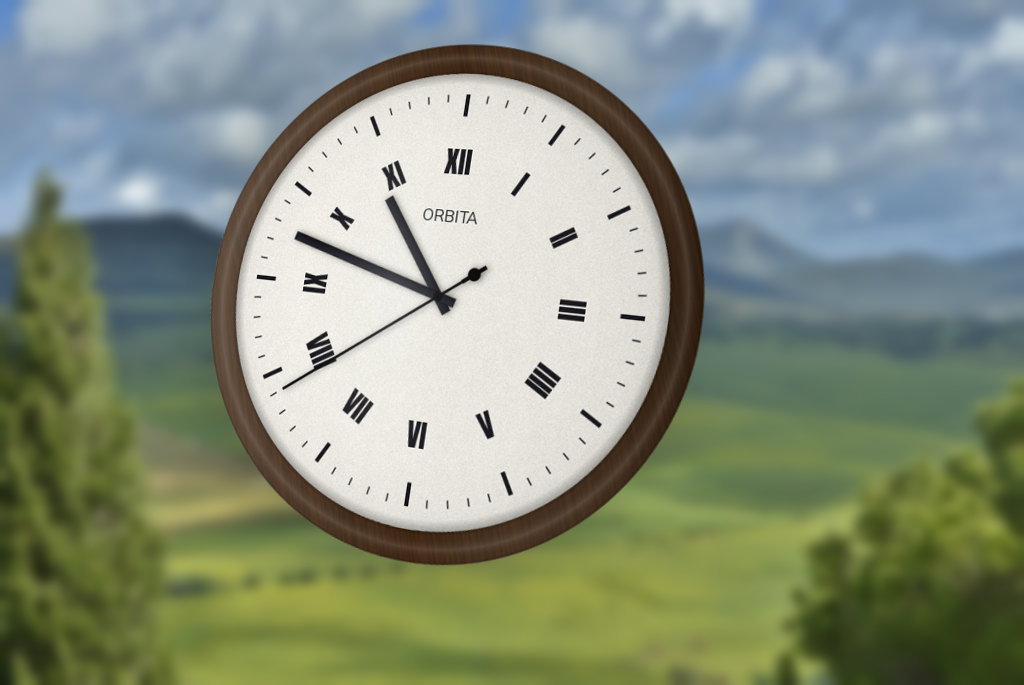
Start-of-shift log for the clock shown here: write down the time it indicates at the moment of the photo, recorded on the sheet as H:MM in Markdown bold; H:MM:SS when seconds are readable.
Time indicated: **10:47:39**
